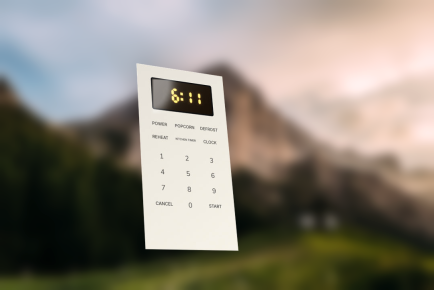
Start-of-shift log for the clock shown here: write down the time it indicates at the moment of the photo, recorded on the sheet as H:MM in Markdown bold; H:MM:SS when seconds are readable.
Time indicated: **6:11**
